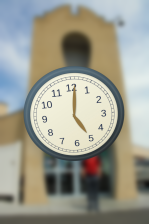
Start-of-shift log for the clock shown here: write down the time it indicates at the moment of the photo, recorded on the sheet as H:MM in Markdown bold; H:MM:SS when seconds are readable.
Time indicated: **5:01**
